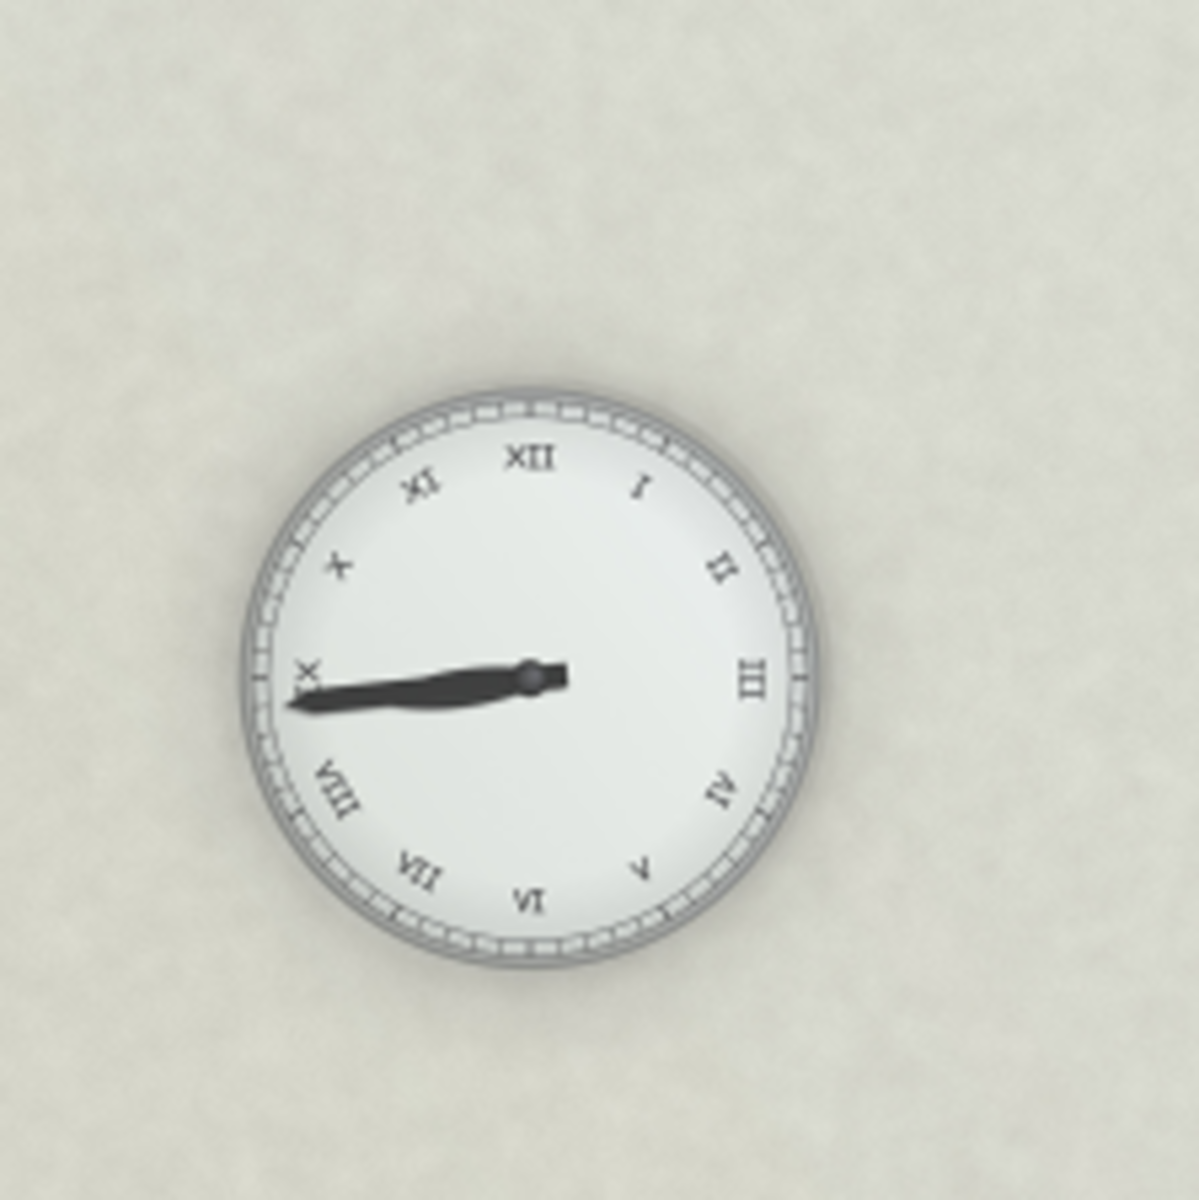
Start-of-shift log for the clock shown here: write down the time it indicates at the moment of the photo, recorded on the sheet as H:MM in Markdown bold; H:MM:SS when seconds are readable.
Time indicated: **8:44**
